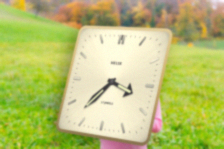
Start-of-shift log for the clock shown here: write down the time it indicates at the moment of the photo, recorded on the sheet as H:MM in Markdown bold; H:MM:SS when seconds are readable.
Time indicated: **3:37**
